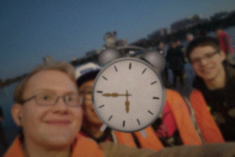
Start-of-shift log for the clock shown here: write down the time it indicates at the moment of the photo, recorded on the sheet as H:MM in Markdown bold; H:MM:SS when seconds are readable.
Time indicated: **5:44**
